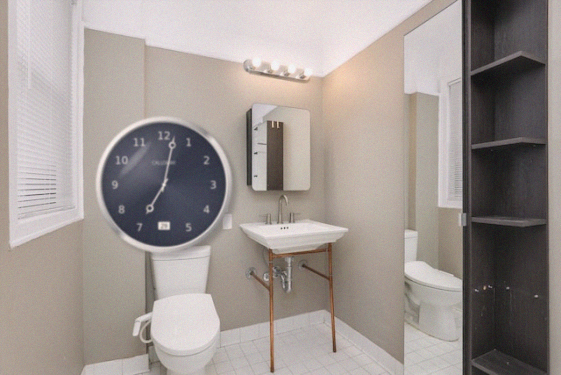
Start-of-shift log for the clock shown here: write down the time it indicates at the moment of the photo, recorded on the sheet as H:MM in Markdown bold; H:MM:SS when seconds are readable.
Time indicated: **7:02**
